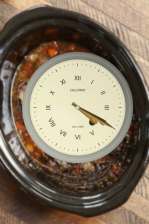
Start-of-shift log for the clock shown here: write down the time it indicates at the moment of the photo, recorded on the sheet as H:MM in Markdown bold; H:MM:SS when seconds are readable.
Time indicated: **4:20**
